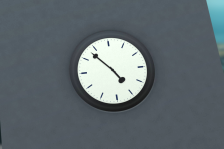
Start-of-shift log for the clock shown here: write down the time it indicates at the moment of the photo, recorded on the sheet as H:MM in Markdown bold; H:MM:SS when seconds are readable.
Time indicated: **4:53**
